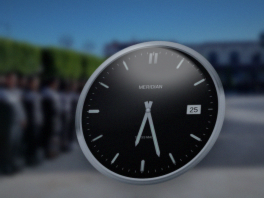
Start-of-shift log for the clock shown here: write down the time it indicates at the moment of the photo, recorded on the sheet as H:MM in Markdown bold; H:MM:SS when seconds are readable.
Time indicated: **6:27**
